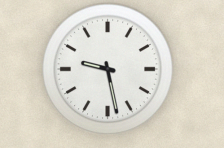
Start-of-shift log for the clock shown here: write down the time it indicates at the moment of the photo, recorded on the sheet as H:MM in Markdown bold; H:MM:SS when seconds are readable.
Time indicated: **9:28**
